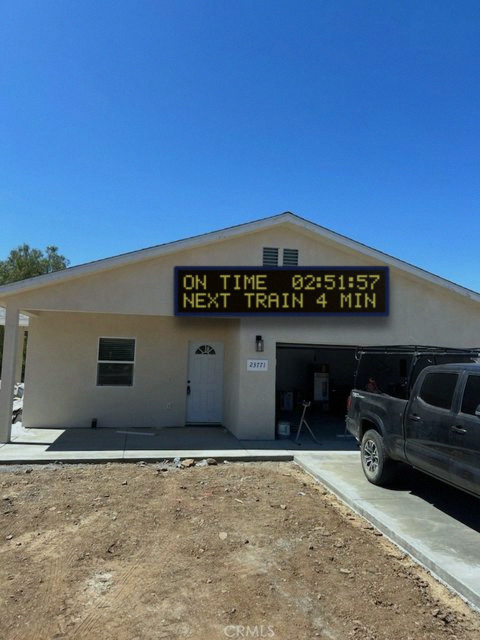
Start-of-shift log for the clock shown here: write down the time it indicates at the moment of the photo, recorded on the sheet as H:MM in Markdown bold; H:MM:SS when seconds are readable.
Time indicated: **2:51:57**
